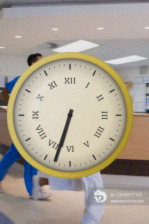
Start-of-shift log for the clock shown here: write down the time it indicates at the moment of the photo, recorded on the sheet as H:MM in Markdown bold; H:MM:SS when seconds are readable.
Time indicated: **6:33**
